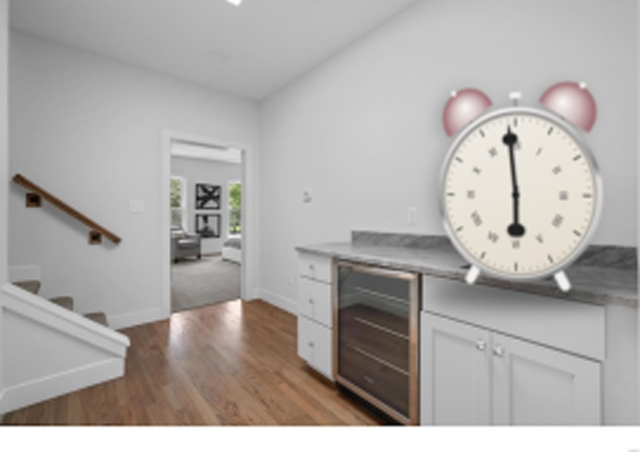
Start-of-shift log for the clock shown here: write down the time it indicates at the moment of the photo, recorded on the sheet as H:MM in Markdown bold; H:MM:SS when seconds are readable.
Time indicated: **5:59**
